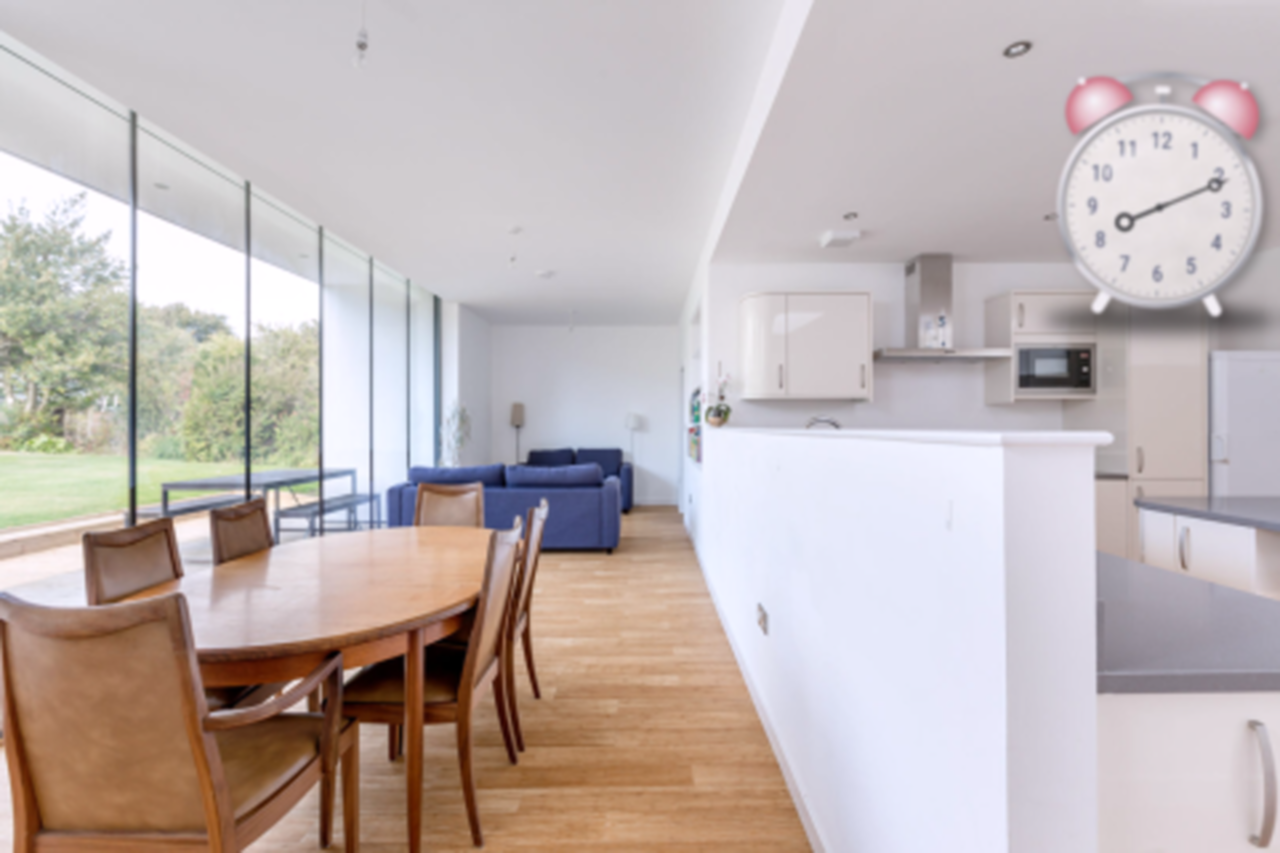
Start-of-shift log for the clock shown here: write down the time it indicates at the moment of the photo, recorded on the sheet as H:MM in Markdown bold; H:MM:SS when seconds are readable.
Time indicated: **8:11**
